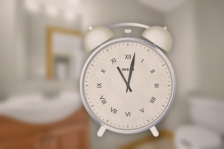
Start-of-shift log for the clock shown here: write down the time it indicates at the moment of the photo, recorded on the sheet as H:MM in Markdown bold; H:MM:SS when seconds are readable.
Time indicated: **11:02**
